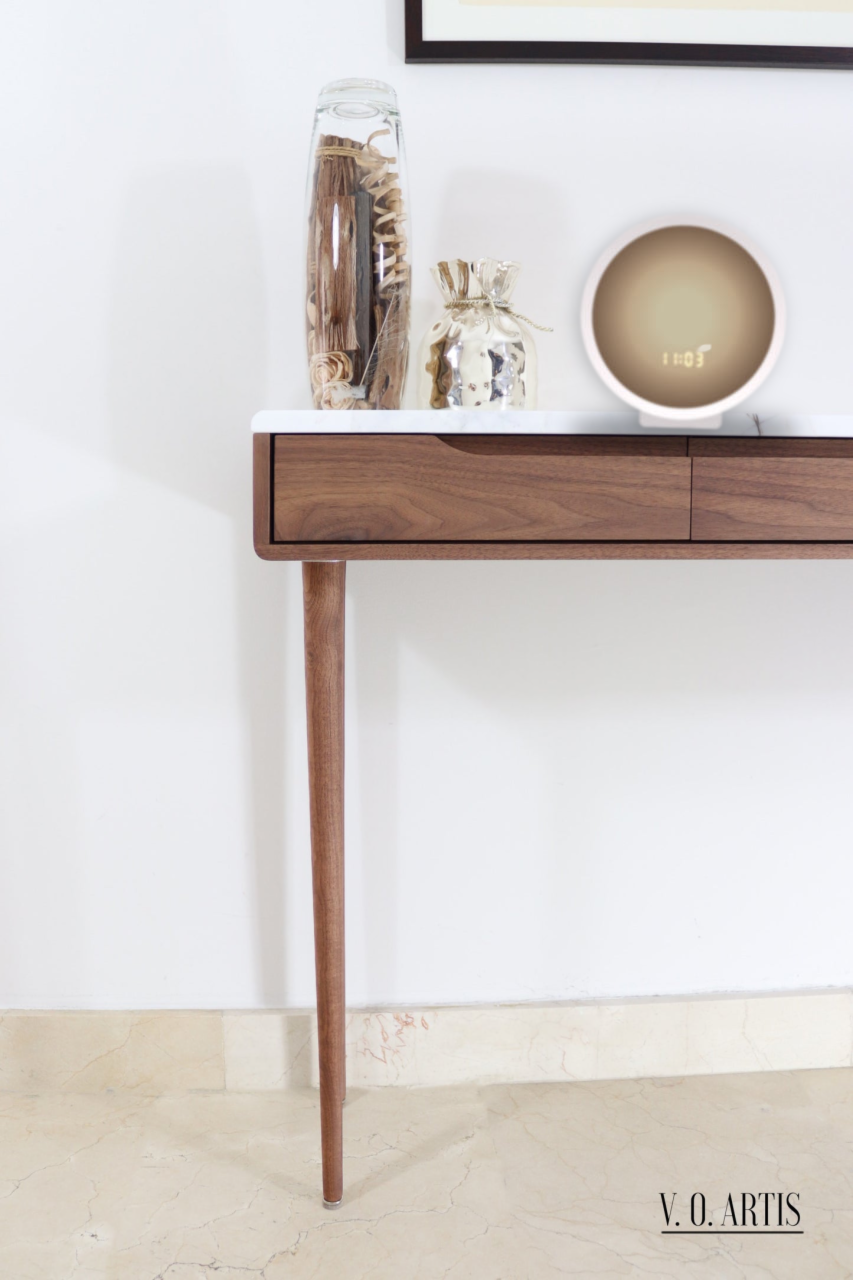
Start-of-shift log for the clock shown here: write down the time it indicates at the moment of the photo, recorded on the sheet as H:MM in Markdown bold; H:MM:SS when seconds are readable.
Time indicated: **11:03**
